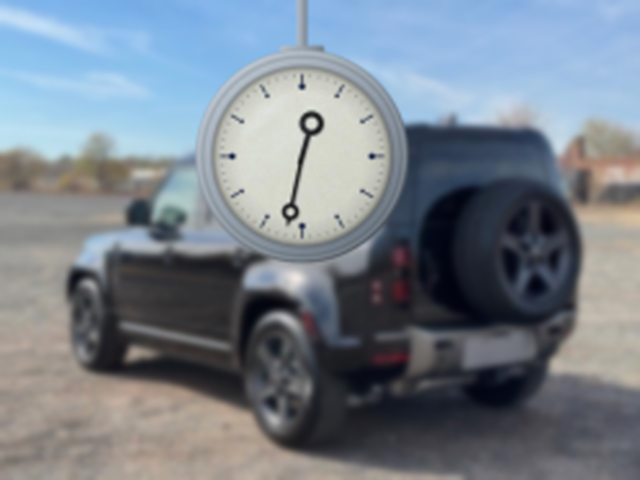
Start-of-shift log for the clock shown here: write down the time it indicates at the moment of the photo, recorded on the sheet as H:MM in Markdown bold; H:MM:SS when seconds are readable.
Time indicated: **12:32**
